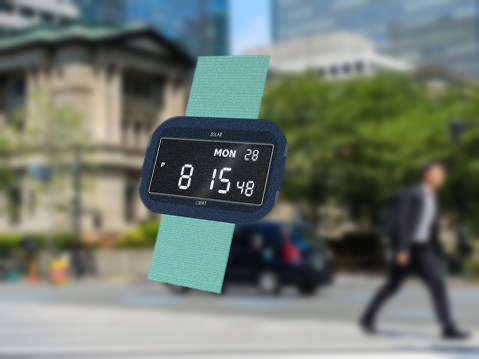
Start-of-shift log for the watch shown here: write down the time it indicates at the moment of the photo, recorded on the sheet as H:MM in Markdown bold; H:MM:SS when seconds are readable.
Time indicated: **8:15:48**
